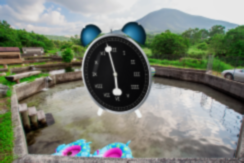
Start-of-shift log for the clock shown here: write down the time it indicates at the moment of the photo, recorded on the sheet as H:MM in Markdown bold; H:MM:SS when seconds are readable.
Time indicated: **5:58**
